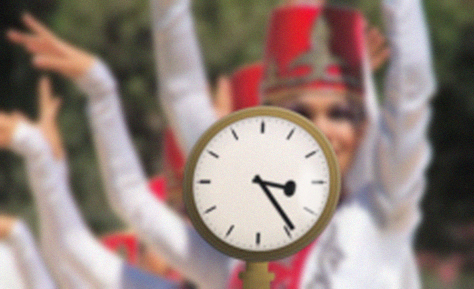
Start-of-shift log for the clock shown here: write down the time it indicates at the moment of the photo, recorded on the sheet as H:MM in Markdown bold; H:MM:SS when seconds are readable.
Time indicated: **3:24**
